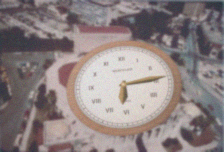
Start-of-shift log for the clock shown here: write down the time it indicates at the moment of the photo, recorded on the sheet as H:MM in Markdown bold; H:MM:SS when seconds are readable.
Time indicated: **6:14**
